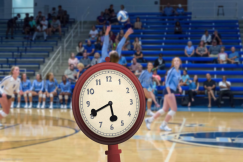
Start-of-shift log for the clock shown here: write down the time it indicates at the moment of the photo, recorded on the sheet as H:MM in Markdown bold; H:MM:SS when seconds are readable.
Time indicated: **5:41**
